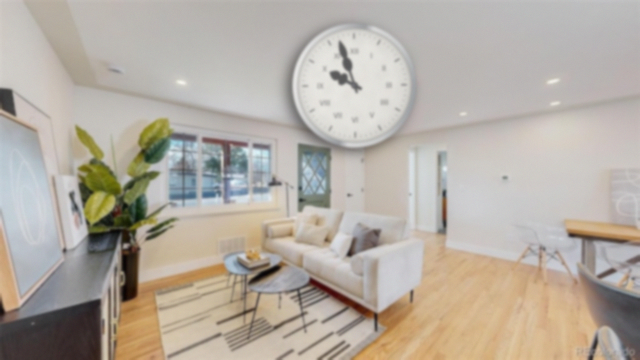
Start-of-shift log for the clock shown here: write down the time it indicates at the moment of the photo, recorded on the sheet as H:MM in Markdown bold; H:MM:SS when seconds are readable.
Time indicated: **9:57**
